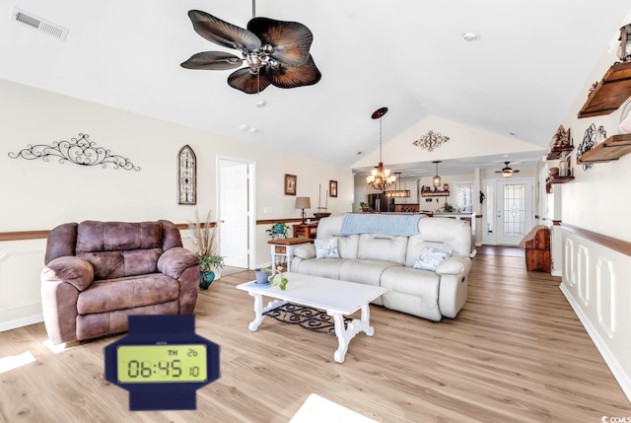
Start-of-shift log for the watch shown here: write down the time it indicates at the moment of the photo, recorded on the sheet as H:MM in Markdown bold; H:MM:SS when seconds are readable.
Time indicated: **6:45:10**
